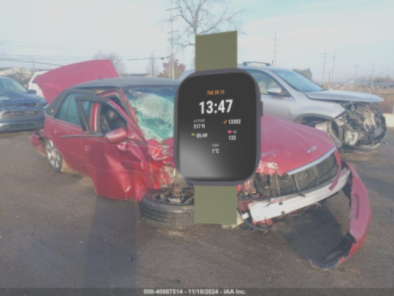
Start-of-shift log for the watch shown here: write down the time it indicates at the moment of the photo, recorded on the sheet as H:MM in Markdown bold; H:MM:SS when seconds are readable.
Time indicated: **13:47**
